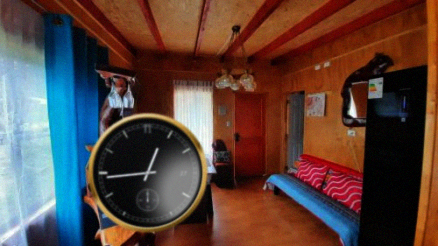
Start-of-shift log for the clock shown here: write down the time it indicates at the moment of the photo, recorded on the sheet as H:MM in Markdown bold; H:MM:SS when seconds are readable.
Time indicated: **12:44**
